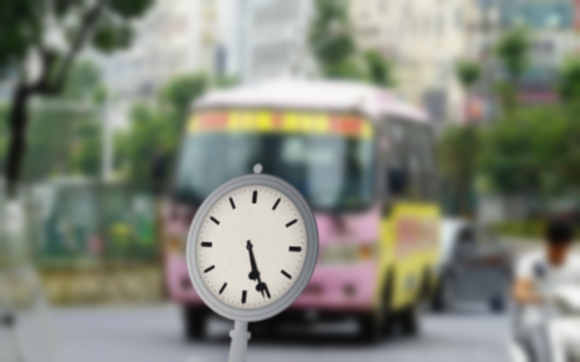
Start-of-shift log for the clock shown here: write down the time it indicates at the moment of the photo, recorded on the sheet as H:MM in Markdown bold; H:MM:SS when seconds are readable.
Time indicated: **5:26**
